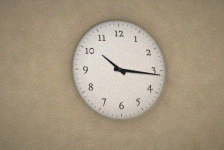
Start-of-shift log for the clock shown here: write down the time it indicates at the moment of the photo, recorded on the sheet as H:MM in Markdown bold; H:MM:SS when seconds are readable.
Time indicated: **10:16**
